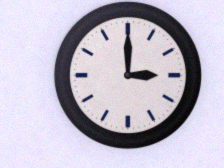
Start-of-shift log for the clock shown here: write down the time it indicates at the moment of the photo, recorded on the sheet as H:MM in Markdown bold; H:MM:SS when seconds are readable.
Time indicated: **3:00**
